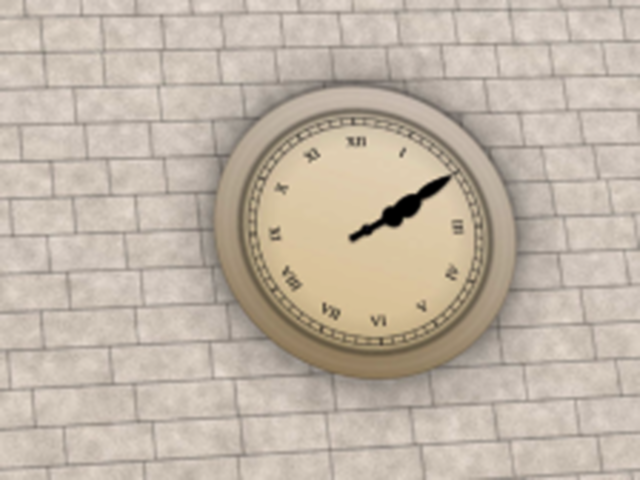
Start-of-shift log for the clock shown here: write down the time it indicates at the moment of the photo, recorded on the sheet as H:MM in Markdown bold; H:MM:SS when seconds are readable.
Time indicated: **2:10**
